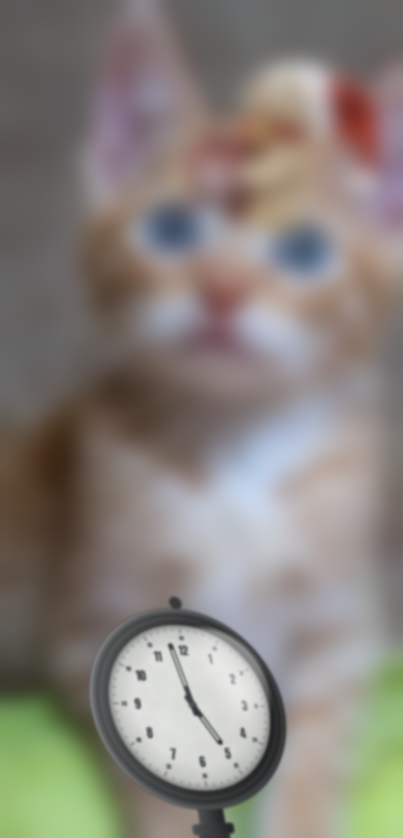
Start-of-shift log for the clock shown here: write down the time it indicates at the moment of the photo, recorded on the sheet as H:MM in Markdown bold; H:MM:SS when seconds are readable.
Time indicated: **4:58**
